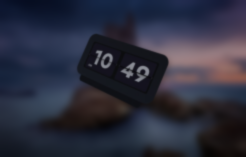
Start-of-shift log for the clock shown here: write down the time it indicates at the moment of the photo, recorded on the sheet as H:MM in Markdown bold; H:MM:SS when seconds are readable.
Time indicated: **10:49**
